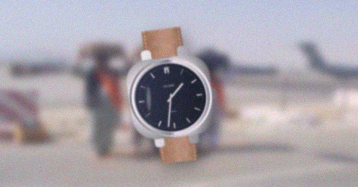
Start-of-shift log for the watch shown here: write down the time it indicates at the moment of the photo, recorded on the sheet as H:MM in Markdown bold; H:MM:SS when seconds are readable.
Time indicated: **1:32**
